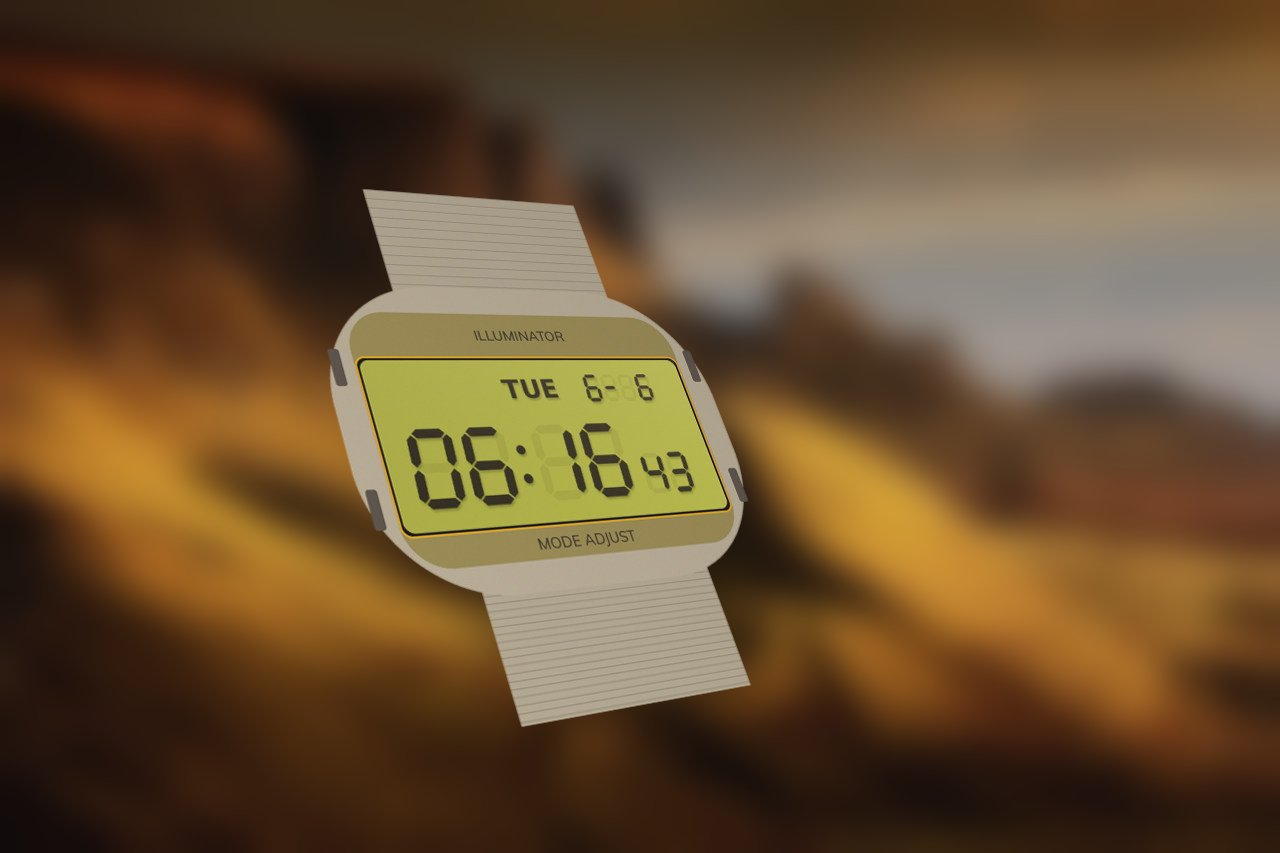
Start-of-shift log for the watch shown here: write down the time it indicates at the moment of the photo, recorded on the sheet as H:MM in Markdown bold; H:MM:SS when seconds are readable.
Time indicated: **6:16:43**
